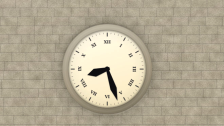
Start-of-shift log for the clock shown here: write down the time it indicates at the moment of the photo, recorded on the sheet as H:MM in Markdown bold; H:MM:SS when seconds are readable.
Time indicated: **8:27**
